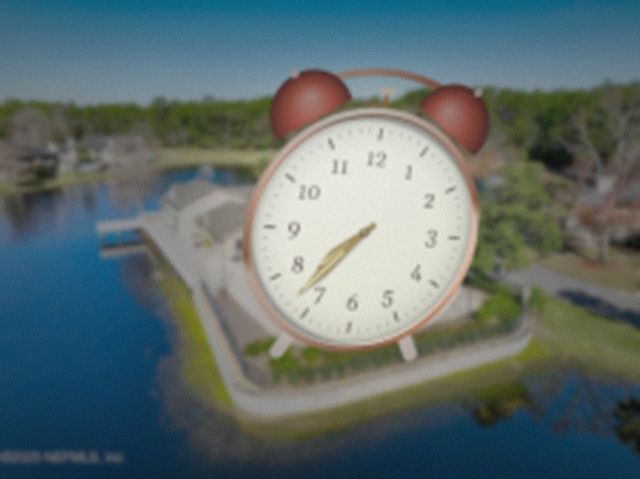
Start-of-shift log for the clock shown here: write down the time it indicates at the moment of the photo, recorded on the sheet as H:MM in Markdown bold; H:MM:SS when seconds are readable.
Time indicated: **7:37**
